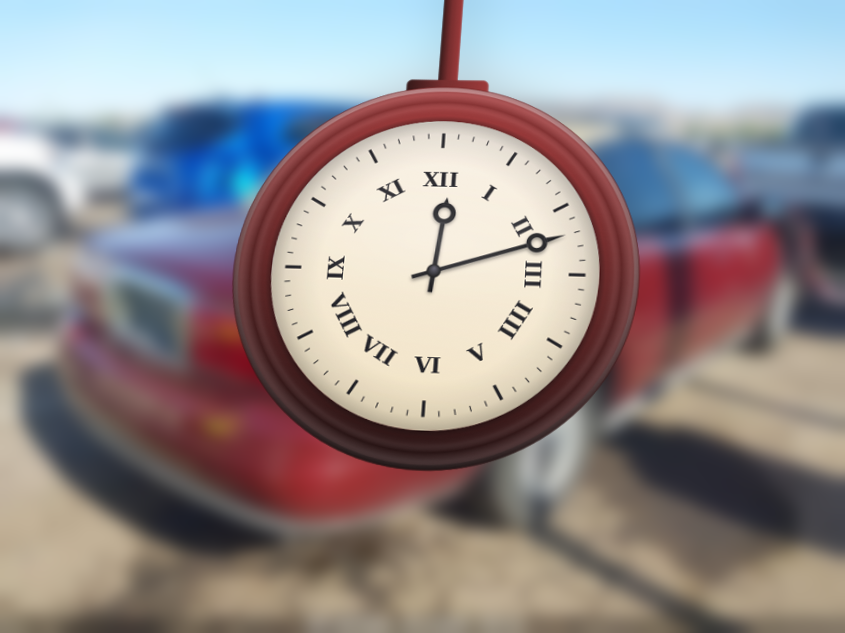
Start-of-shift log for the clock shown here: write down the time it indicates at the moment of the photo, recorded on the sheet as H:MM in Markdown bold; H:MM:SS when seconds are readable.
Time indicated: **12:12**
